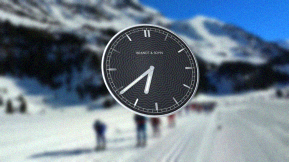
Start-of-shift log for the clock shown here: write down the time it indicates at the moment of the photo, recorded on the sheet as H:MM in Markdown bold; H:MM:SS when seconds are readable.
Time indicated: **6:39**
